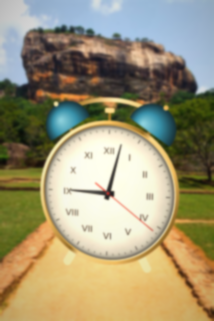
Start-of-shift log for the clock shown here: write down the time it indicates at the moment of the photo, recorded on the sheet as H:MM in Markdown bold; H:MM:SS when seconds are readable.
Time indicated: **9:02:21**
